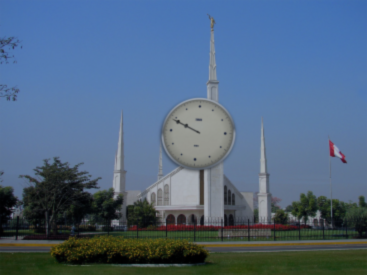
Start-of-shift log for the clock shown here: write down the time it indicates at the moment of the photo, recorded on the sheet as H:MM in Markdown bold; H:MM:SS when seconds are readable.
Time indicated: **9:49**
